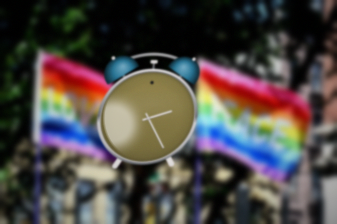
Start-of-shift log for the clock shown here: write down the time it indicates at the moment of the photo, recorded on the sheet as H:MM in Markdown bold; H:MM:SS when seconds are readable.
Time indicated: **2:25**
